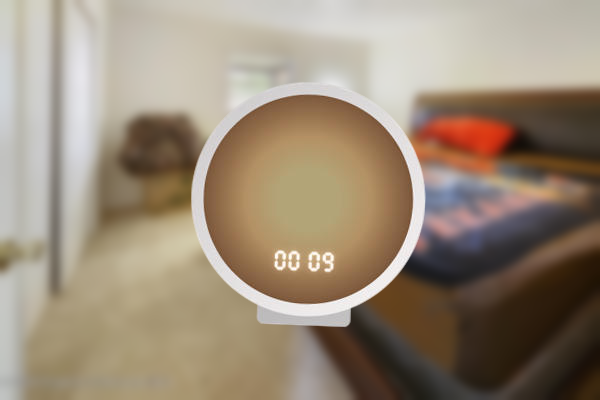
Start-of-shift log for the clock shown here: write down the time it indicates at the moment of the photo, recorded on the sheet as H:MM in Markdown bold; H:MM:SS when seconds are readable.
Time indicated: **0:09**
